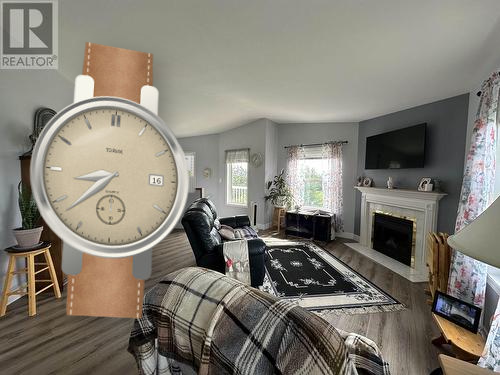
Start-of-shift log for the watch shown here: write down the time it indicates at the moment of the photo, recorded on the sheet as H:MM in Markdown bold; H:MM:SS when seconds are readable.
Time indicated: **8:38**
